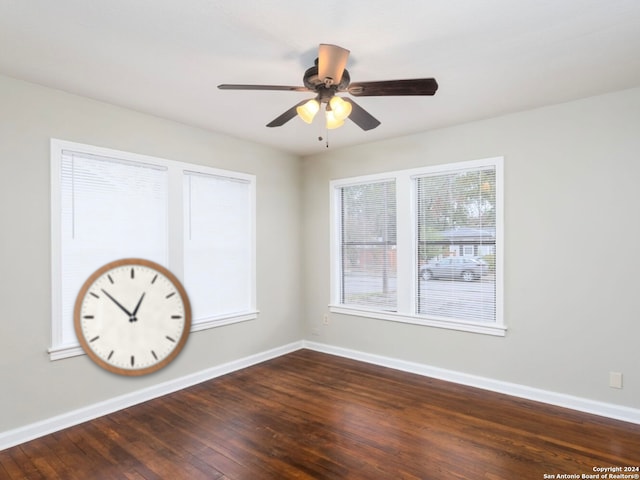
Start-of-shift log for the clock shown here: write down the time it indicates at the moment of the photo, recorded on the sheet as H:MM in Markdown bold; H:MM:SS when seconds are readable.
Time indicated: **12:52**
